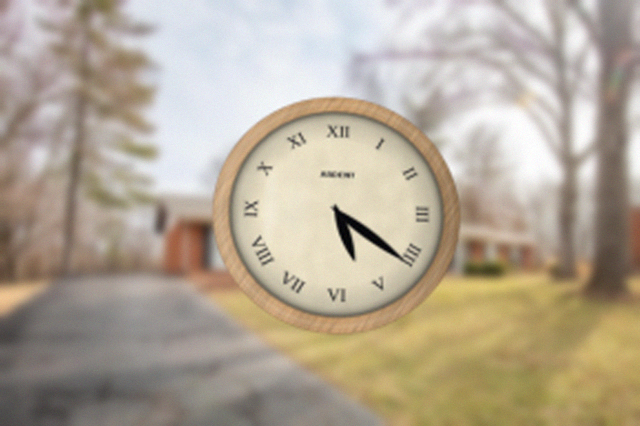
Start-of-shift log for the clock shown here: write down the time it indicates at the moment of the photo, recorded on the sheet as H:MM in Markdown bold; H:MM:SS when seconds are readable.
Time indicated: **5:21**
